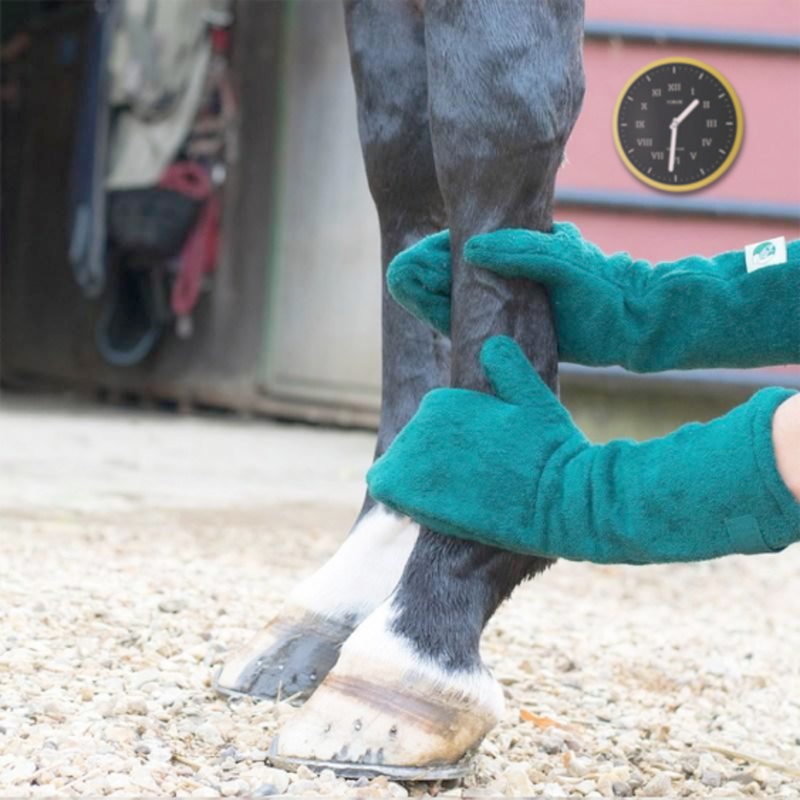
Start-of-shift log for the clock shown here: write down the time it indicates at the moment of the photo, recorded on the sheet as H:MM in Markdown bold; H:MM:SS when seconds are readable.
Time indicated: **1:31**
